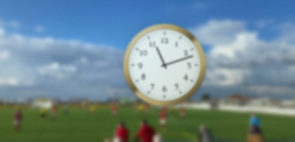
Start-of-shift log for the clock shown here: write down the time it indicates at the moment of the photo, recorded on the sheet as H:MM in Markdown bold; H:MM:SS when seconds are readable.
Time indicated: **11:12**
